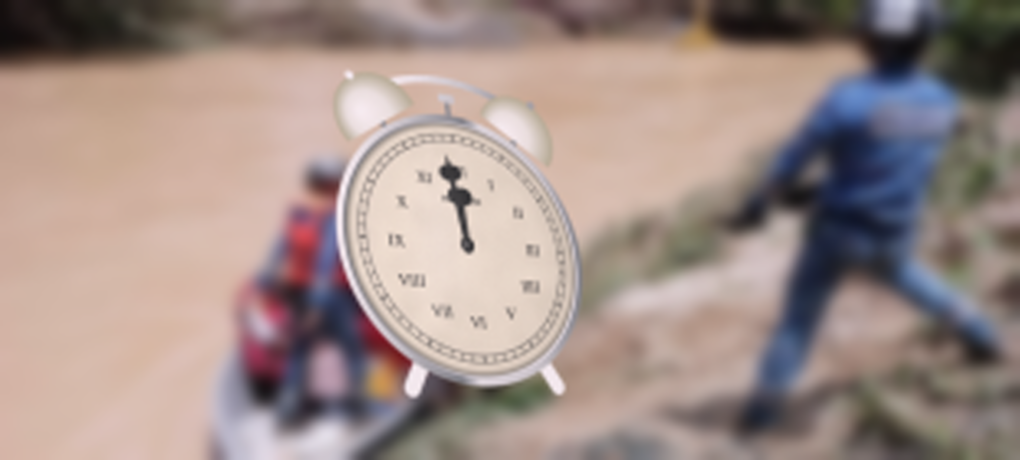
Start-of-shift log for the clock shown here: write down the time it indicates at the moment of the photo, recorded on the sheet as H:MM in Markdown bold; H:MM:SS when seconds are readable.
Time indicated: **11:59**
